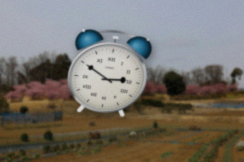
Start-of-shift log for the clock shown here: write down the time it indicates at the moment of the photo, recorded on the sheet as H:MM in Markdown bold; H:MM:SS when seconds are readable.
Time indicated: **2:50**
